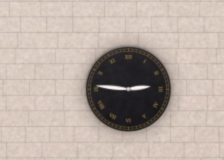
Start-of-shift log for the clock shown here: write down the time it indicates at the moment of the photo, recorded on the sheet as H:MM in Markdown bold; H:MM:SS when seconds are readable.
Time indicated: **2:46**
